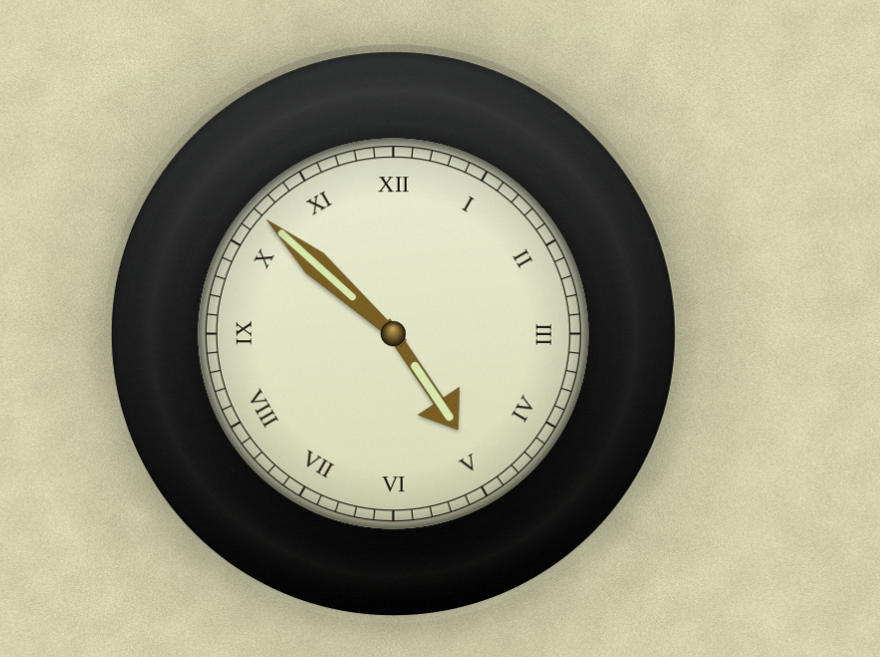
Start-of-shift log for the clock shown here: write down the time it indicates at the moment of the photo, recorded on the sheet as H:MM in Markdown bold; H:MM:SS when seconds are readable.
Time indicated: **4:52**
